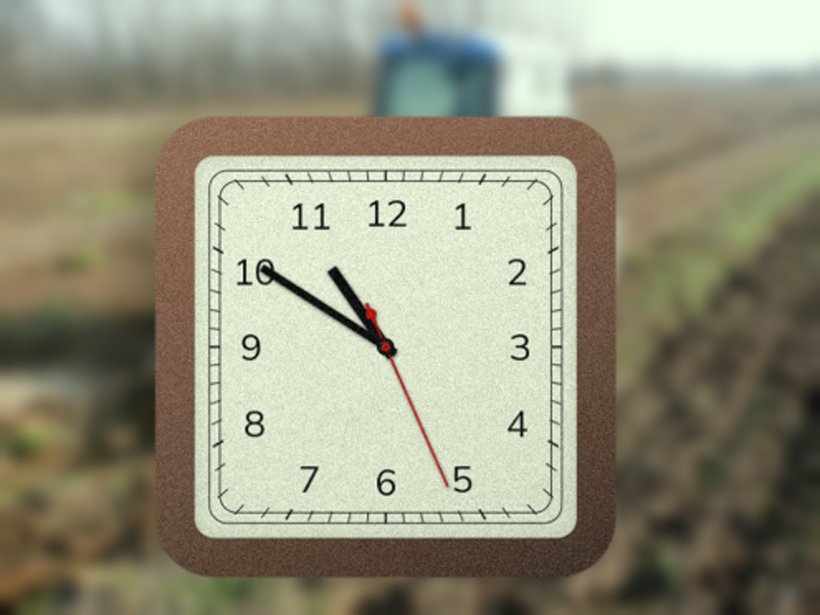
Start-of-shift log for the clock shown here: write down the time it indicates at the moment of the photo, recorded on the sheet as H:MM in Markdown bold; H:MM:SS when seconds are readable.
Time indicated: **10:50:26**
